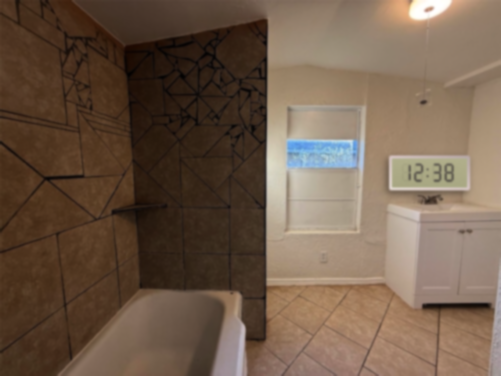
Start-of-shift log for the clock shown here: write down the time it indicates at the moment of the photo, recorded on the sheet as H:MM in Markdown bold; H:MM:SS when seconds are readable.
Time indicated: **12:38**
